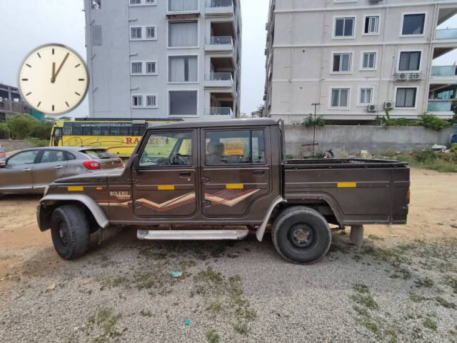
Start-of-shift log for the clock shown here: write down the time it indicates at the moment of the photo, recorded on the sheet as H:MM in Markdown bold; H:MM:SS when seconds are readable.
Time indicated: **12:05**
